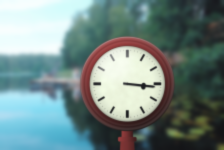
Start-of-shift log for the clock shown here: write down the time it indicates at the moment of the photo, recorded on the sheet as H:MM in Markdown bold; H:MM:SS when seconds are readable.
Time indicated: **3:16**
